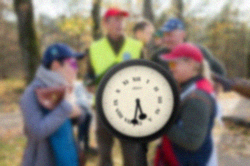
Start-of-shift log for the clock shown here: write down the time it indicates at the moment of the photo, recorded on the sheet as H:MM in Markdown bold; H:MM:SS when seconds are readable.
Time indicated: **5:32**
